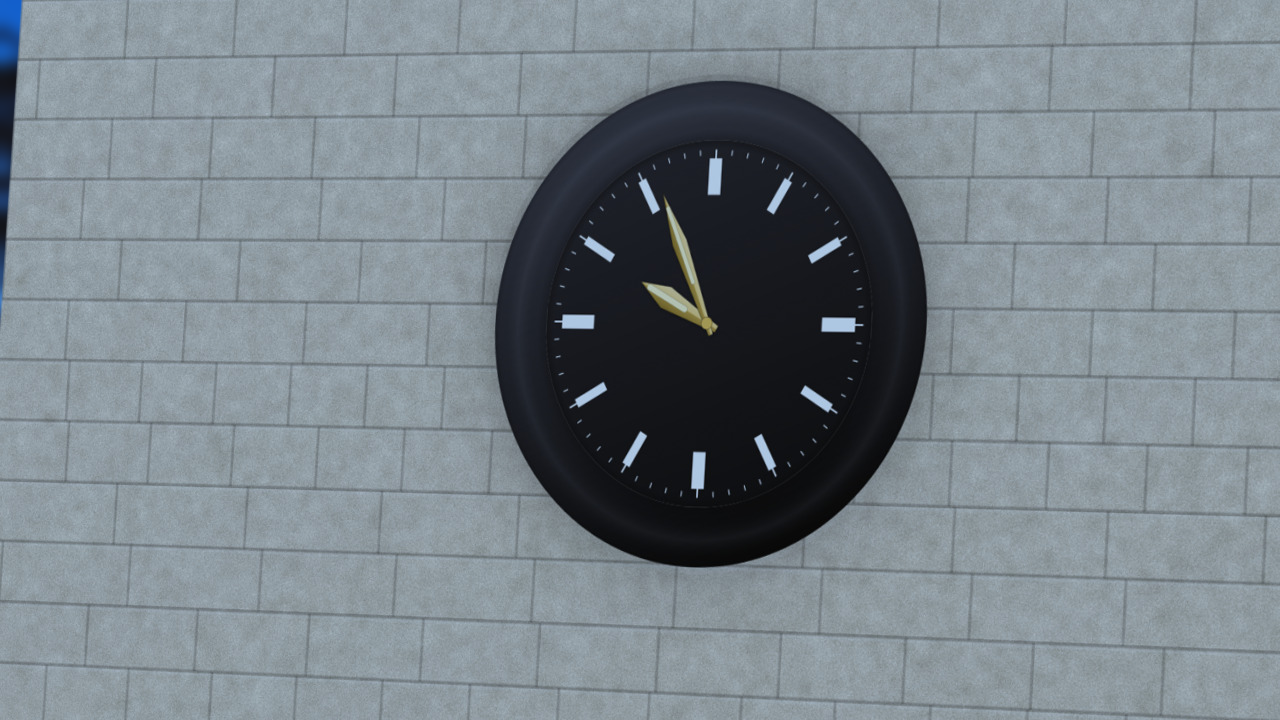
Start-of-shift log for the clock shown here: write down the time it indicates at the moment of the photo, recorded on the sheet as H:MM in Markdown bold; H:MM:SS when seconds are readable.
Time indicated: **9:56**
